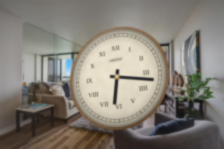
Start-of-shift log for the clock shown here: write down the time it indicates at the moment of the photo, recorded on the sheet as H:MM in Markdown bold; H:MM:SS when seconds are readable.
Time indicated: **6:17**
